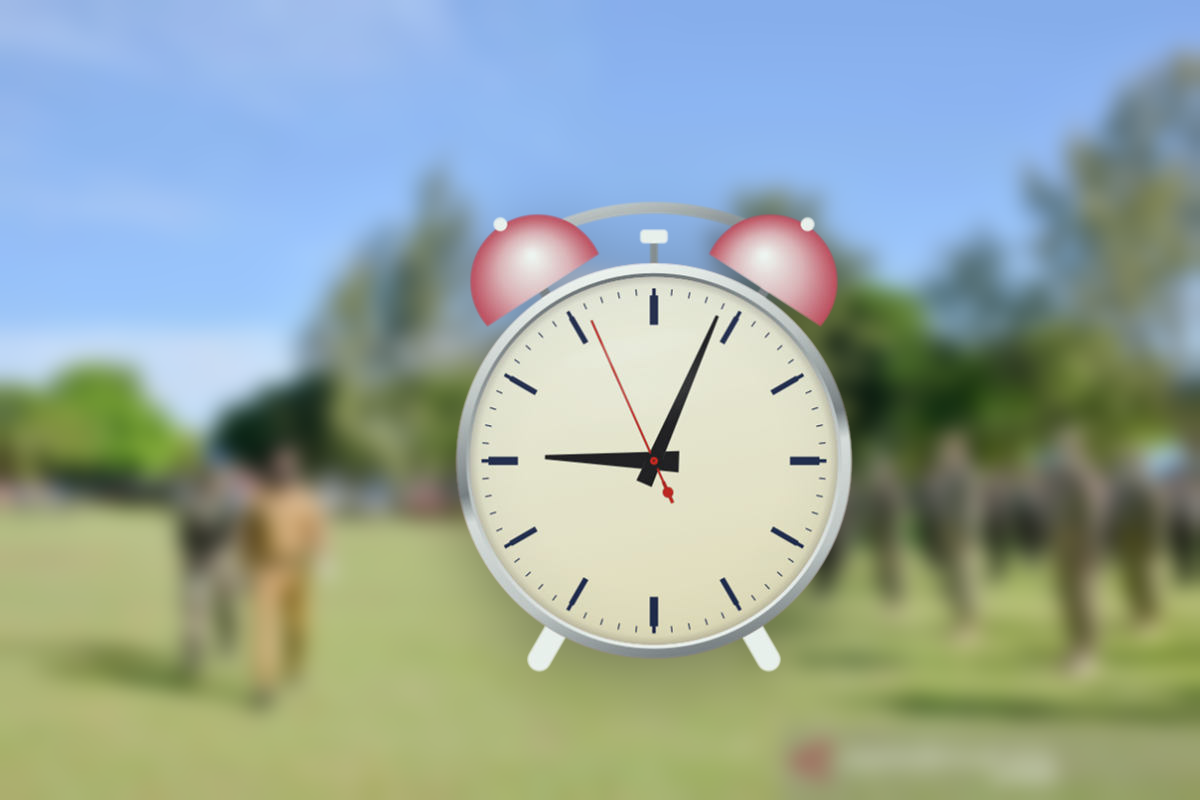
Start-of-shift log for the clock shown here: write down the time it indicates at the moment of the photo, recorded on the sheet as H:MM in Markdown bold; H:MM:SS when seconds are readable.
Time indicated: **9:03:56**
